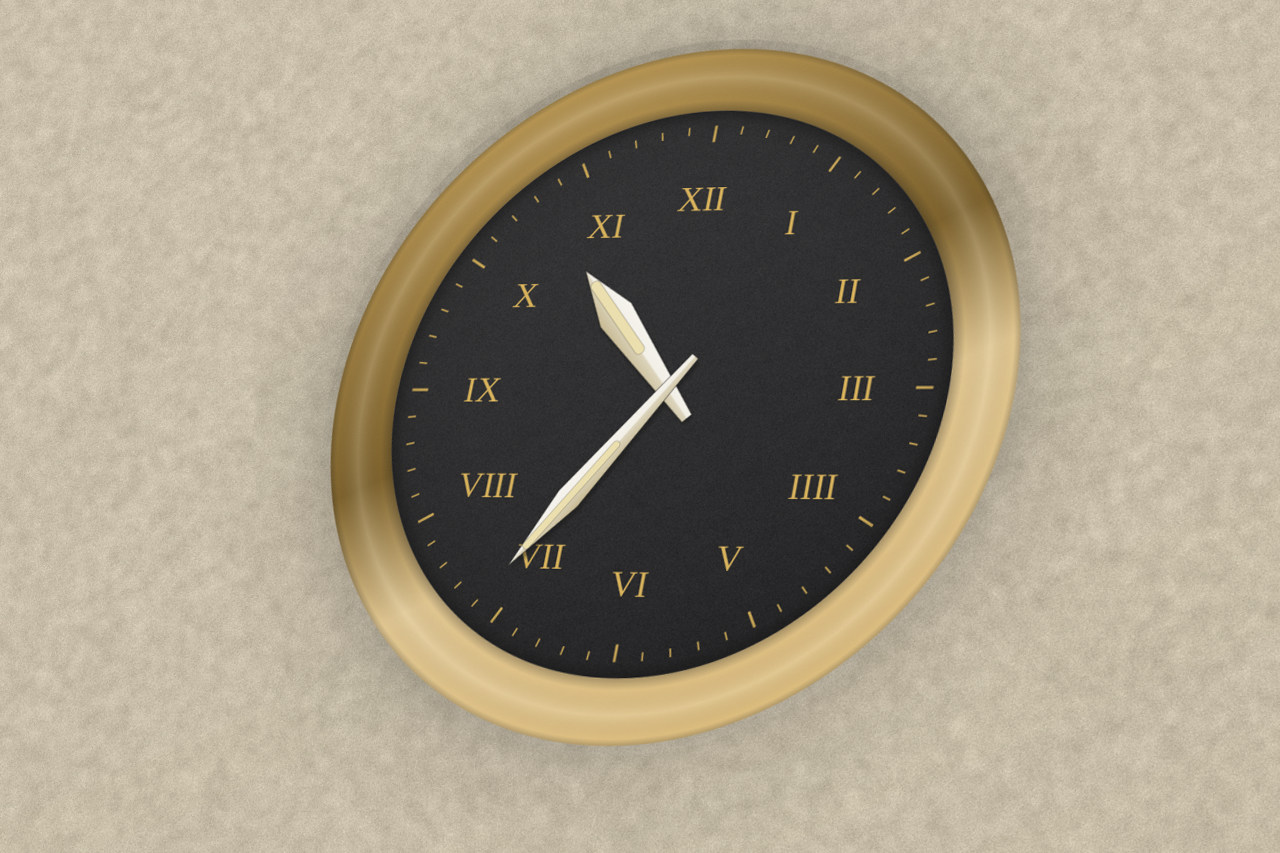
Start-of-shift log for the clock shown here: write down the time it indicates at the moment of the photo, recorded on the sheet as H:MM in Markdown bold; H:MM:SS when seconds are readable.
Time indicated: **10:36**
